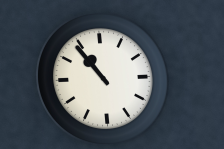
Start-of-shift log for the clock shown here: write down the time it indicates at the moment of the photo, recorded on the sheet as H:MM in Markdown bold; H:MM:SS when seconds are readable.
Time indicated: **10:54**
